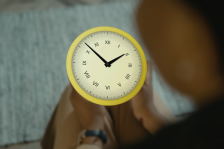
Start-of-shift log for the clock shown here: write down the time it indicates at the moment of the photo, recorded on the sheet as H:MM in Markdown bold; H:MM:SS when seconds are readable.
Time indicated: **1:52**
